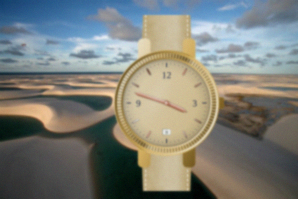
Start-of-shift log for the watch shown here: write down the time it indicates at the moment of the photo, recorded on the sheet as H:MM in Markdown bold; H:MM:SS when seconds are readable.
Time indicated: **3:48**
